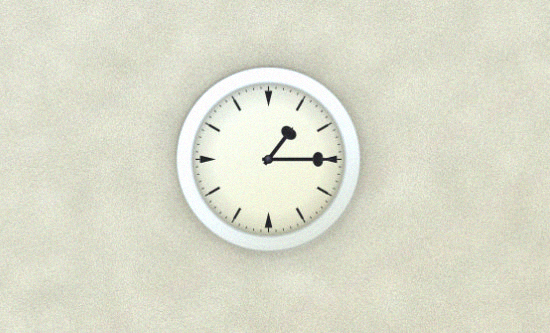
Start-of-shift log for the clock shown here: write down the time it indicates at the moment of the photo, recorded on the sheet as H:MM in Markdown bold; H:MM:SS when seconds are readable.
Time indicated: **1:15**
